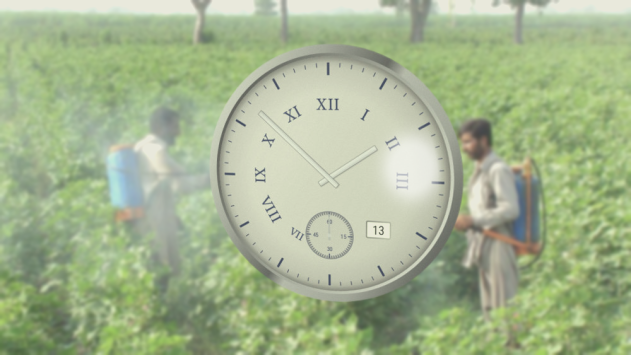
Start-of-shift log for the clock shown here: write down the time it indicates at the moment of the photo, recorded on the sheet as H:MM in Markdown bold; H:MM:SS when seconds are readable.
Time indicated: **1:52**
